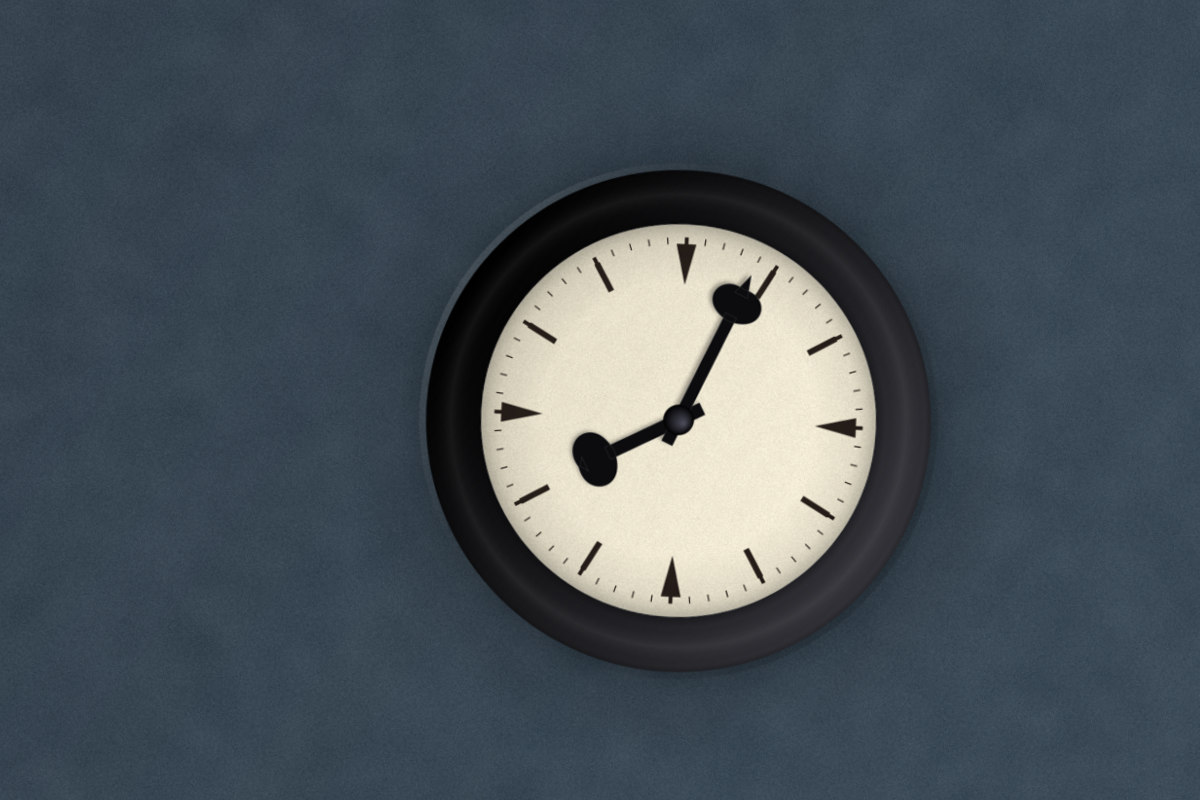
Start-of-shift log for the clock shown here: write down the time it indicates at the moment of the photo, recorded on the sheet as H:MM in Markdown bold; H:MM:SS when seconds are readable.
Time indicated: **8:04**
